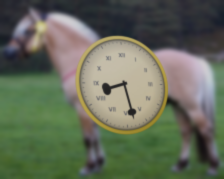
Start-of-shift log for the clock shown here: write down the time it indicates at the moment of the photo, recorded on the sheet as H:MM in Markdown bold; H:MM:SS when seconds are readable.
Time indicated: **8:28**
